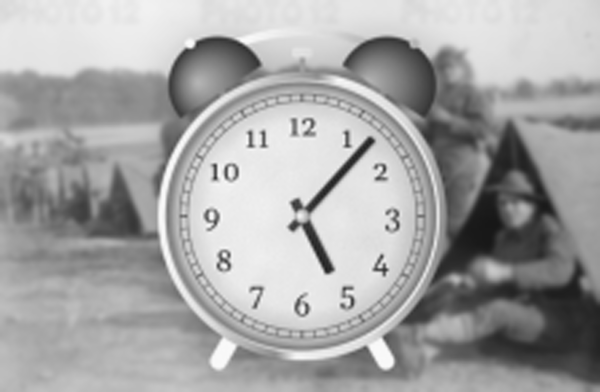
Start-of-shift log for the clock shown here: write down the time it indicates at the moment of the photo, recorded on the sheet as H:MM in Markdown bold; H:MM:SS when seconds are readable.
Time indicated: **5:07**
